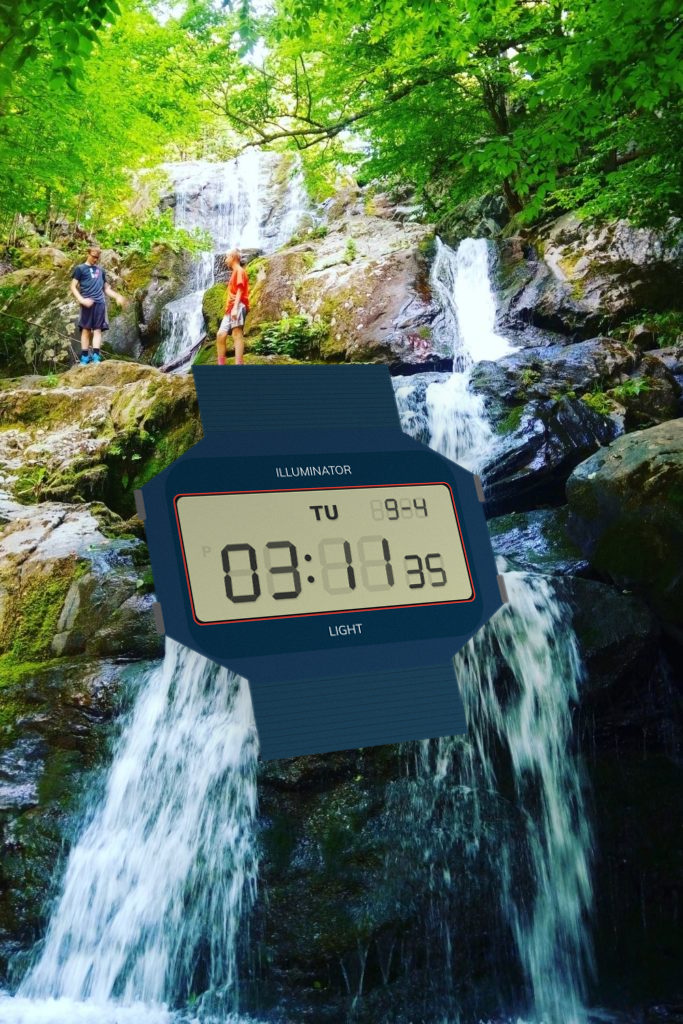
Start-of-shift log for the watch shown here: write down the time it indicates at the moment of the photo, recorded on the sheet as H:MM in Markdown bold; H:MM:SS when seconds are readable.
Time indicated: **3:11:35**
